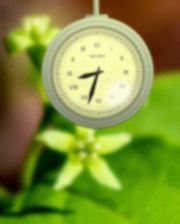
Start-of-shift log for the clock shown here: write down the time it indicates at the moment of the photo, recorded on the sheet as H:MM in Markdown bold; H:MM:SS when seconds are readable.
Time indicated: **8:33**
